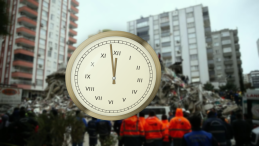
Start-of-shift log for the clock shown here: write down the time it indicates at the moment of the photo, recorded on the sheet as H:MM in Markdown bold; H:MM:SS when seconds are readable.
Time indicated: **11:58**
